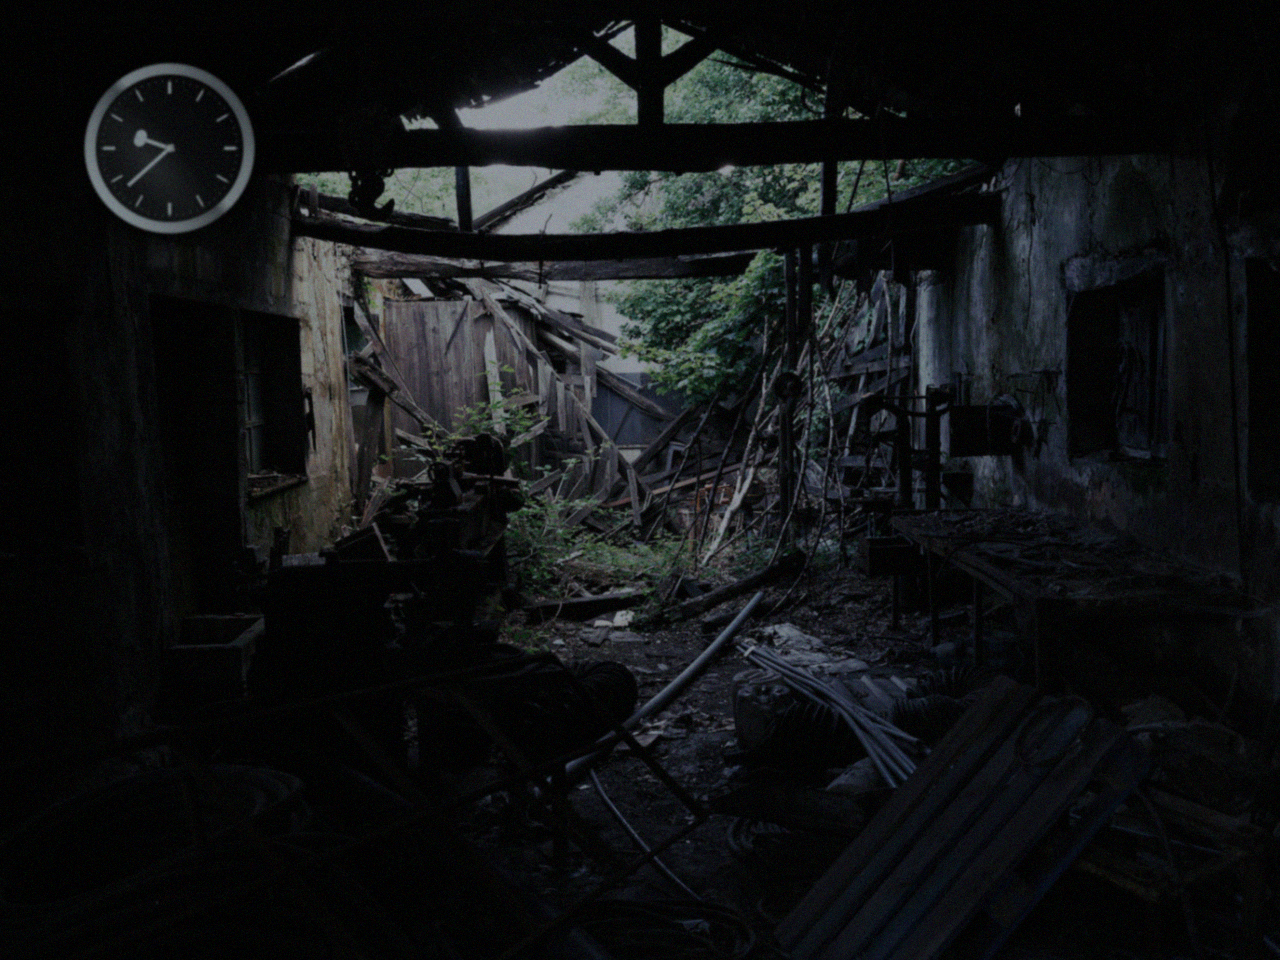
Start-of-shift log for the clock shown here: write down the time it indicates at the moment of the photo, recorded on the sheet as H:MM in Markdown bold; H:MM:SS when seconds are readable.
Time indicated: **9:38**
